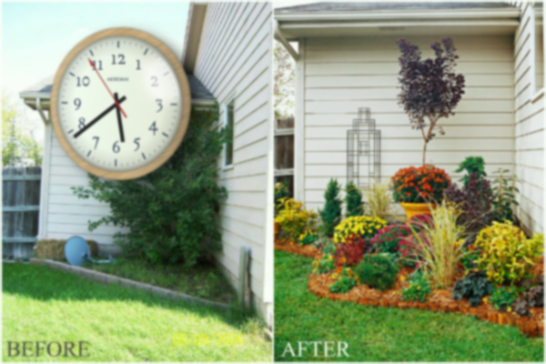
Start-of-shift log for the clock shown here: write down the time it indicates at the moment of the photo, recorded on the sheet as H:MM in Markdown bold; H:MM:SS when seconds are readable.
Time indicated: **5:38:54**
